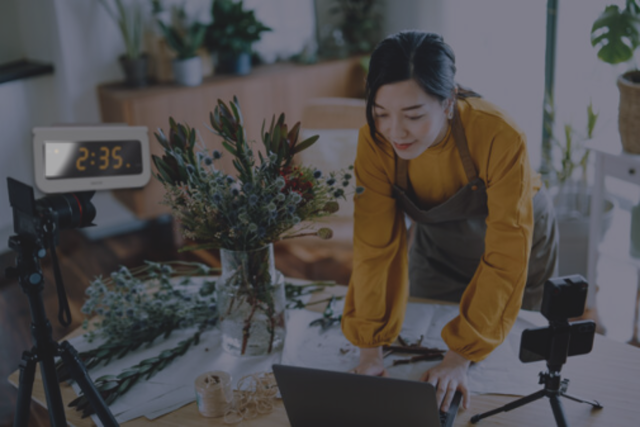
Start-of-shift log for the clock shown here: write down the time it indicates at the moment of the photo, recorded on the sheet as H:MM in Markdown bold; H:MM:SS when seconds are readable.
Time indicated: **2:35**
